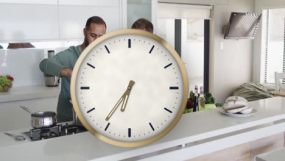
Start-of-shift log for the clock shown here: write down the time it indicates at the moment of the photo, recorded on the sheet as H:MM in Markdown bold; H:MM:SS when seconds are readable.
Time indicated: **6:36**
